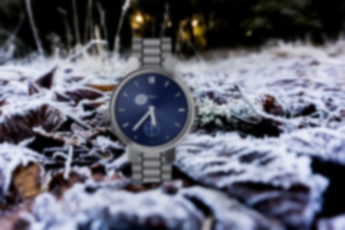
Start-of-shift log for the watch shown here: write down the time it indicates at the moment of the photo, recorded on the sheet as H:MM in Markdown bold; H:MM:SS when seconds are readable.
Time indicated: **5:37**
